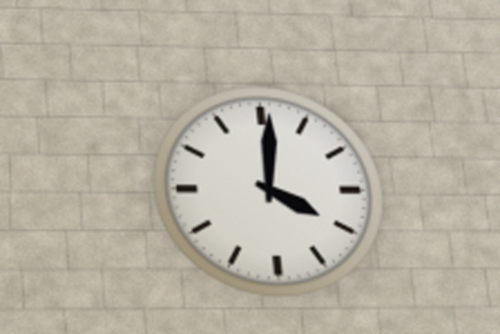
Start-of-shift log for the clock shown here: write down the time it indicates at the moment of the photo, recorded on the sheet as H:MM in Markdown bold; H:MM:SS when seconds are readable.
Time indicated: **4:01**
